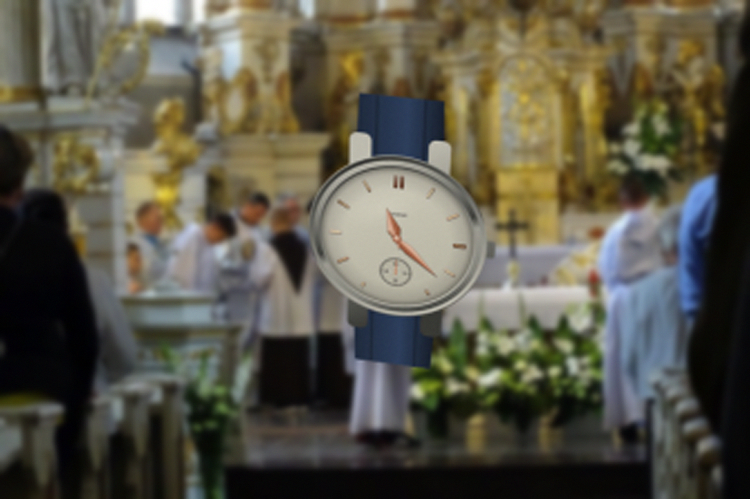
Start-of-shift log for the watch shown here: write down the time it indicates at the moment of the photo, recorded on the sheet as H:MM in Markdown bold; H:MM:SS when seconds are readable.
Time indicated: **11:22**
